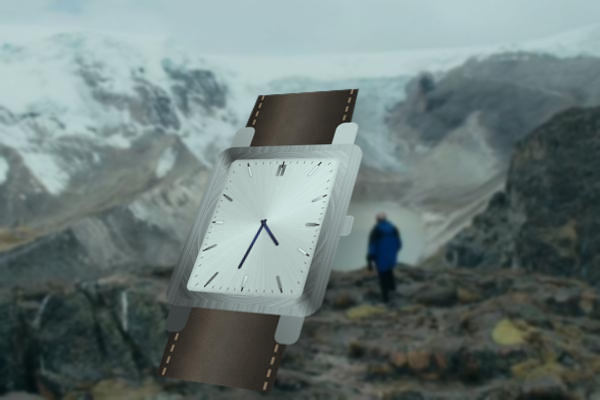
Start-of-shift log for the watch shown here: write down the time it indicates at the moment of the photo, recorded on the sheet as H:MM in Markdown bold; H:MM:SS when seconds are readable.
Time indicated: **4:32**
